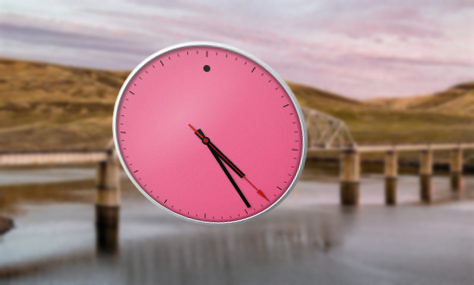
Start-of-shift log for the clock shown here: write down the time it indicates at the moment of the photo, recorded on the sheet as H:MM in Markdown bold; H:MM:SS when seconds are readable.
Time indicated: **4:24:22**
